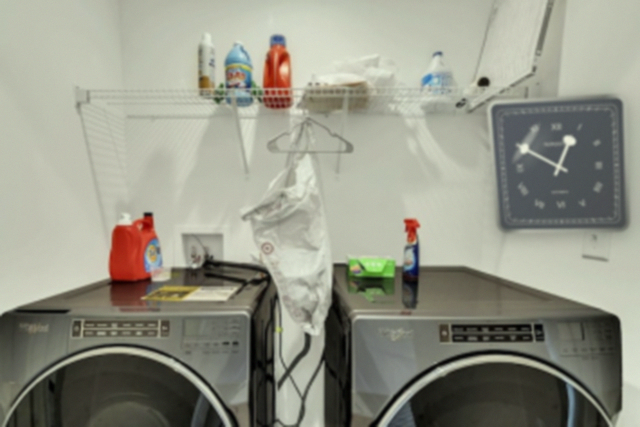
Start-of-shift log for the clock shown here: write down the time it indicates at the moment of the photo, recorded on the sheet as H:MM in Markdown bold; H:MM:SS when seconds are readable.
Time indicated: **12:50**
